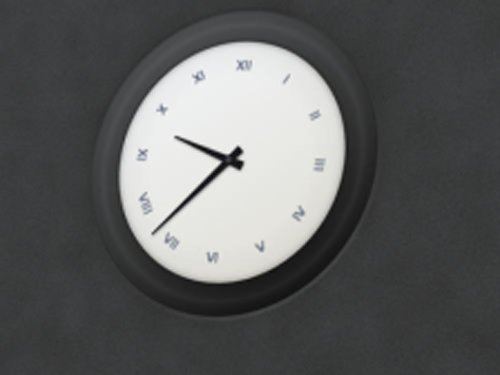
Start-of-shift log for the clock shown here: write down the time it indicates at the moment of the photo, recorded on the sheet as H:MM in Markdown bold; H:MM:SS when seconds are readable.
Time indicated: **9:37**
